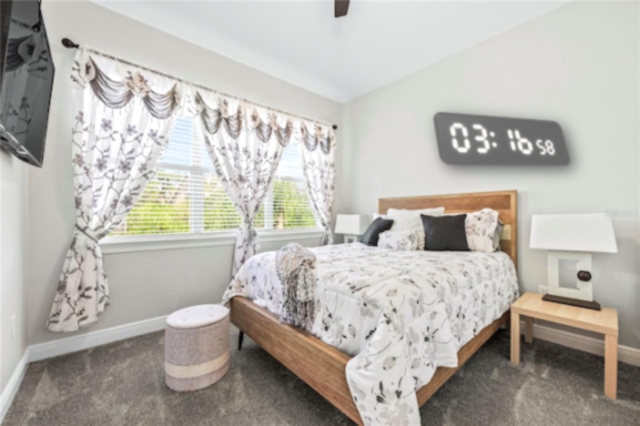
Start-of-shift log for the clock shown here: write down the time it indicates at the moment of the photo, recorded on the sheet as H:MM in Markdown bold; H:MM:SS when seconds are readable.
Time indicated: **3:16:58**
